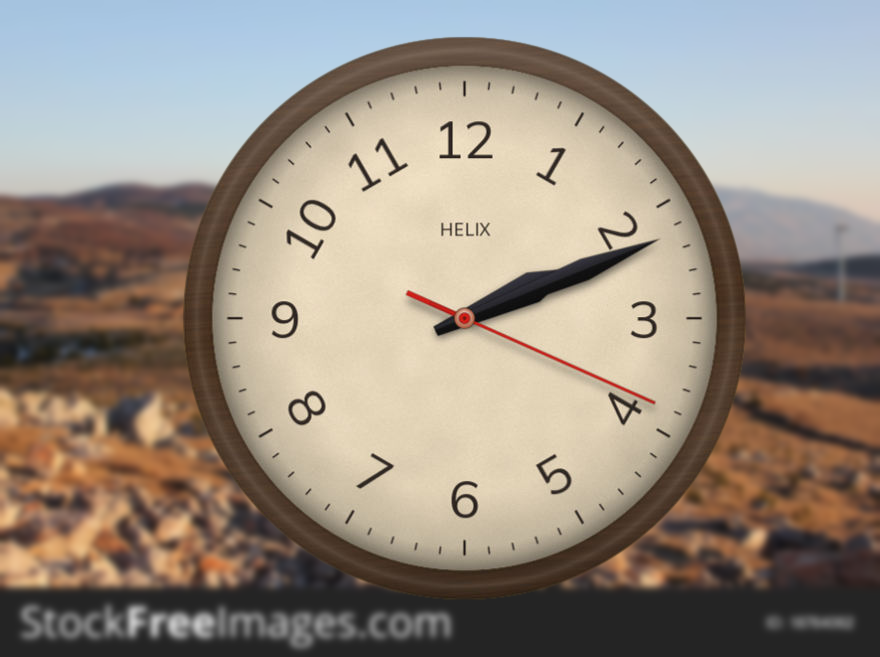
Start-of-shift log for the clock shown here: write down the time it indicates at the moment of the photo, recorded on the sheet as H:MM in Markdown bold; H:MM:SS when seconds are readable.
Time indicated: **2:11:19**
